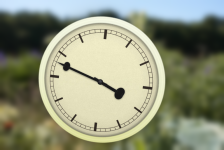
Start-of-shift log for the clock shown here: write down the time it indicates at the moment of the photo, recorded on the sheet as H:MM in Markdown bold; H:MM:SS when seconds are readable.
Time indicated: **3:48**
